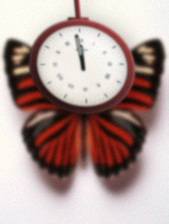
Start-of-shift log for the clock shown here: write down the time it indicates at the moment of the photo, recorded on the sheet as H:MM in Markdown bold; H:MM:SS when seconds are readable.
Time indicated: **11:59**
